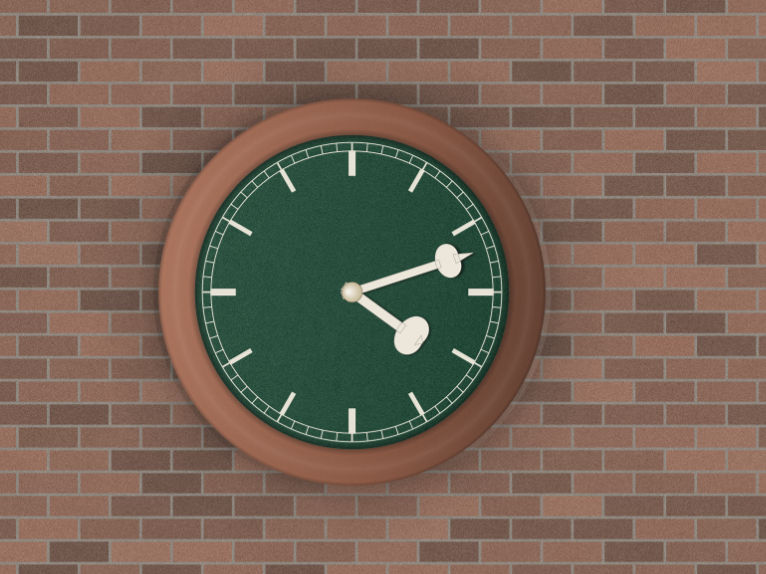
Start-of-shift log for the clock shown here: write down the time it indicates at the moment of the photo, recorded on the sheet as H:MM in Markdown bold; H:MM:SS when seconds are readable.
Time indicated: **4:12**
